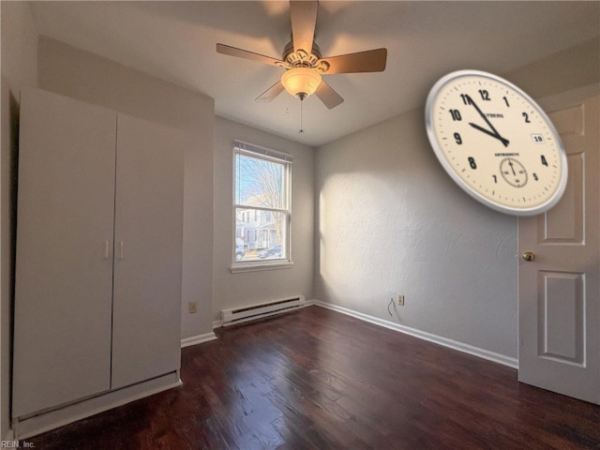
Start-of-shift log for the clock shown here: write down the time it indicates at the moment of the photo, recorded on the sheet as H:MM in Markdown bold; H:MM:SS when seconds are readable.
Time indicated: **9:56**
